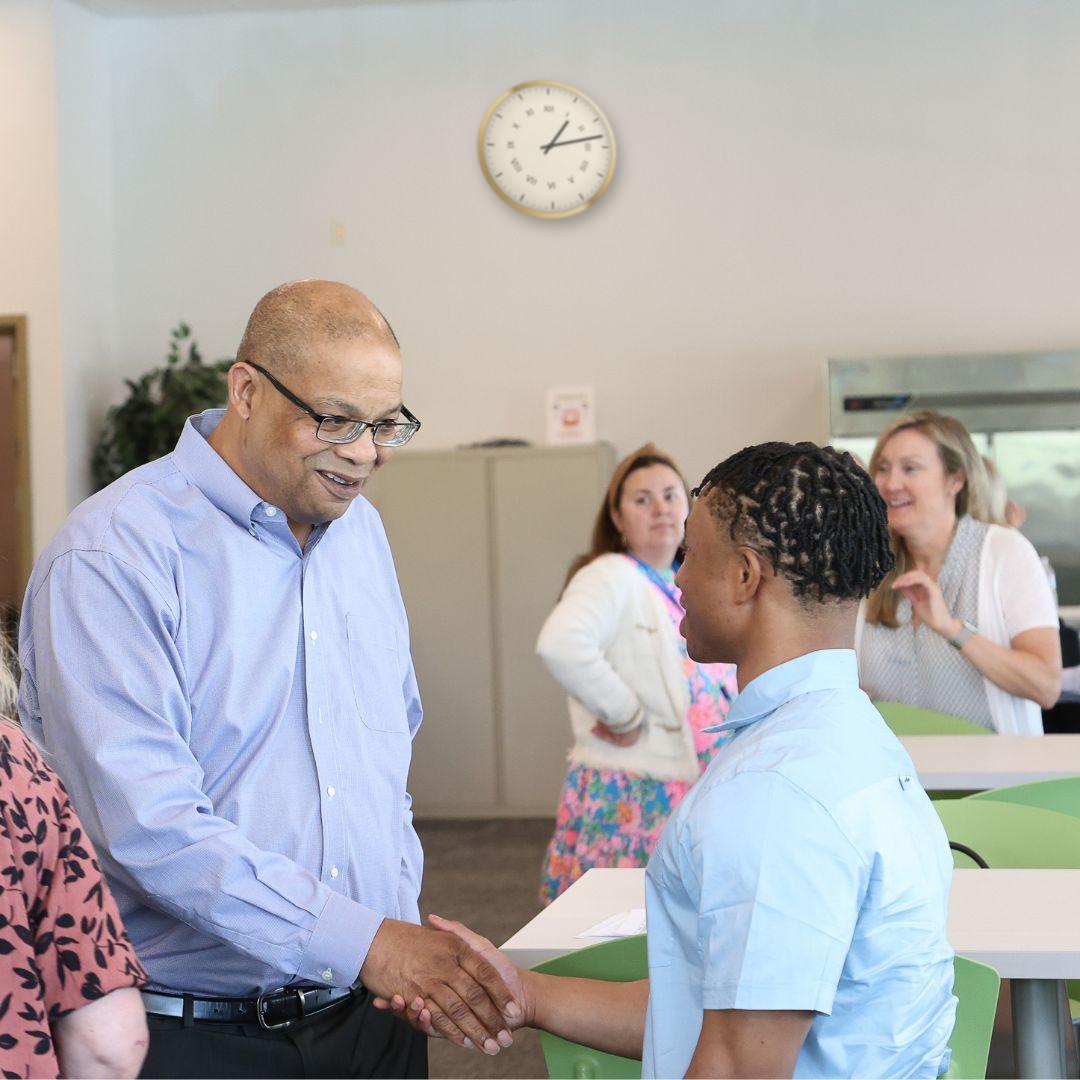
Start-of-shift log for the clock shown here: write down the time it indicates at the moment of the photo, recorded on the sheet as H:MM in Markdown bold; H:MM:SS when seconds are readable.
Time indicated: **1:13**
